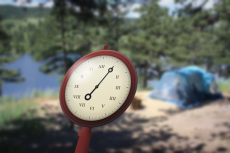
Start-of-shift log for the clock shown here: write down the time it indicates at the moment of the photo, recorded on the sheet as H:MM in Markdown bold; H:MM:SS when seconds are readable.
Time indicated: **7:05**
